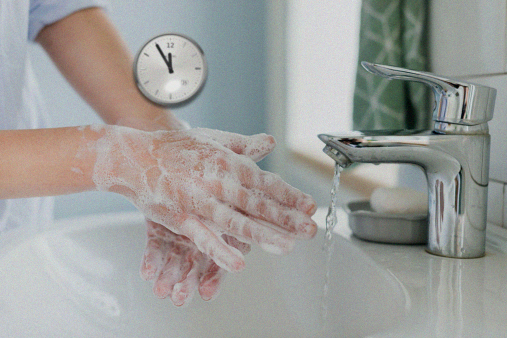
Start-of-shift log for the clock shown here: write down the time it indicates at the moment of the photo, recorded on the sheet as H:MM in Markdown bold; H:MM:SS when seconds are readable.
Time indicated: **11:55**
